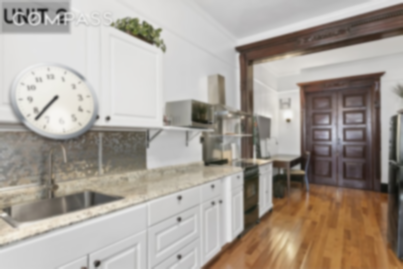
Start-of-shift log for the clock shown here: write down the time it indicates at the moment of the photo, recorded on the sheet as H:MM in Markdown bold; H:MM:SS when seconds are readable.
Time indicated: **7:38**
